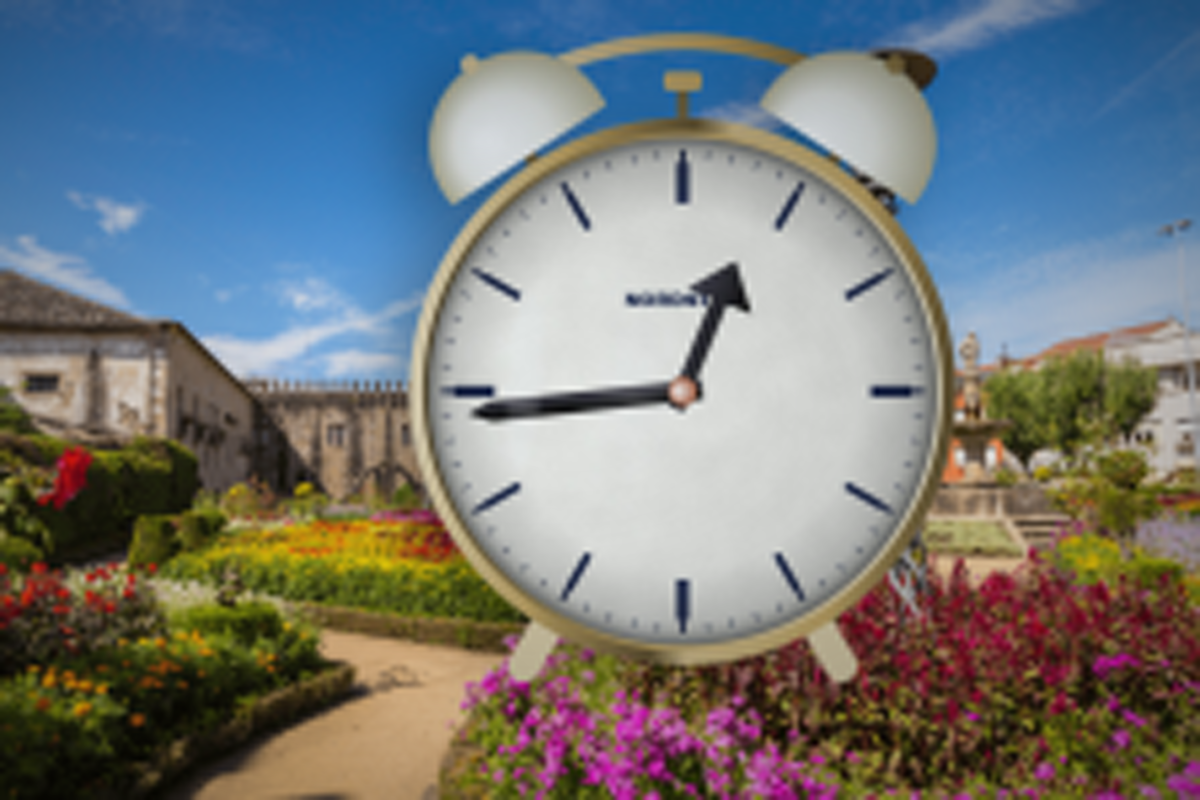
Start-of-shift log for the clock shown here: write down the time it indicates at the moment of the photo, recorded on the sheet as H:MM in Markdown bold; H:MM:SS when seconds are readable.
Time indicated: **12:44**
